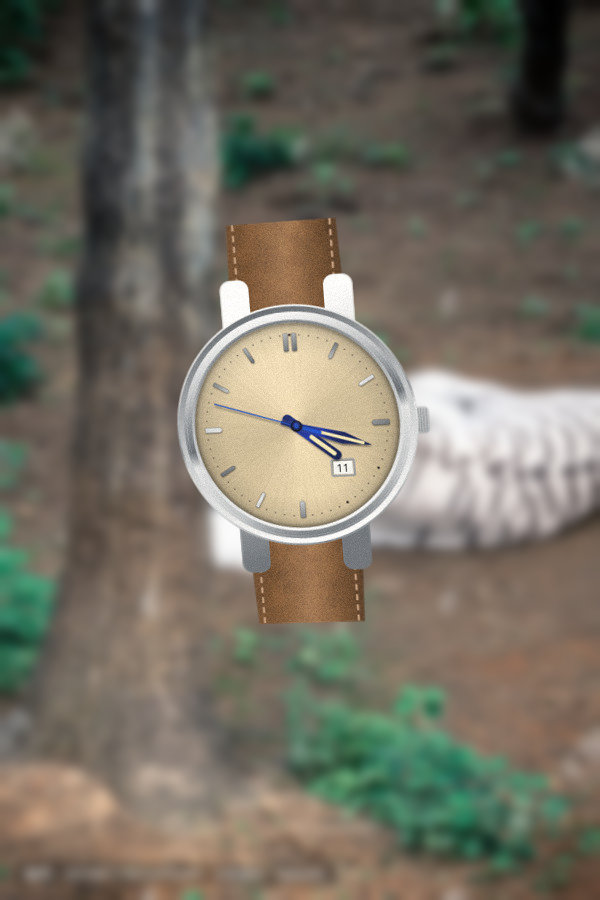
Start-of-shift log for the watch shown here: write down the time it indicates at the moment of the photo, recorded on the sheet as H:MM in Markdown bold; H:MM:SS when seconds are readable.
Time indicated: **4:17:48**
